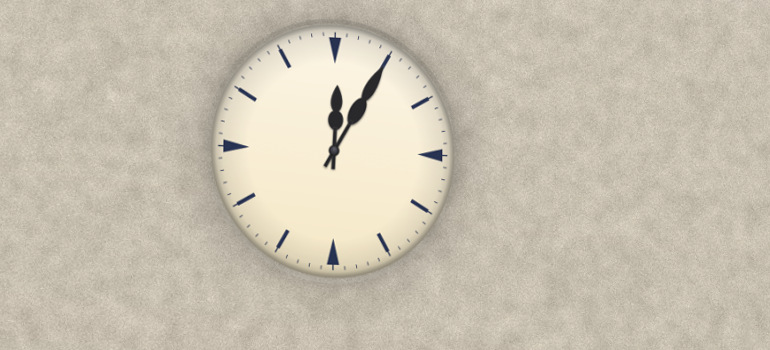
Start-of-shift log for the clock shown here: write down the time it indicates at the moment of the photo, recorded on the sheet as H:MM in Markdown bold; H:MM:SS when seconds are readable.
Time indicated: **12:05**
